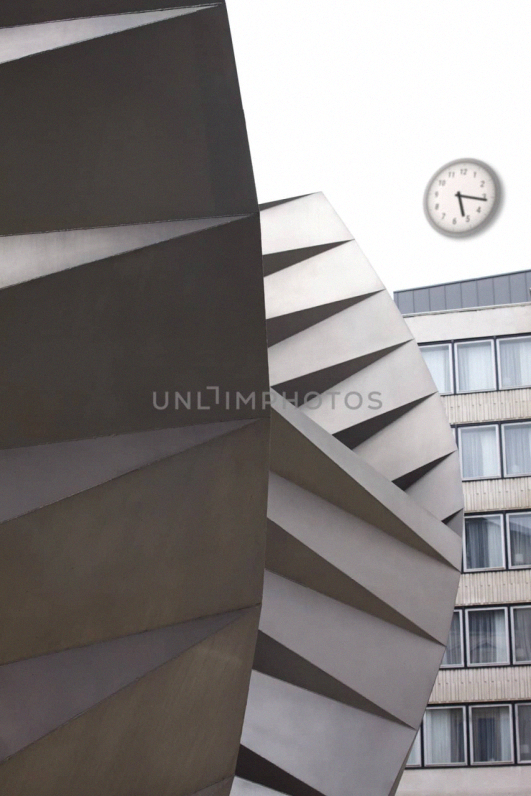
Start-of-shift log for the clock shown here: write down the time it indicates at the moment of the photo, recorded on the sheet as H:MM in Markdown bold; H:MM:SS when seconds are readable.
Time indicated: **5:16**
